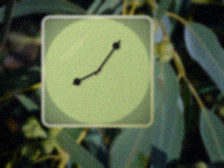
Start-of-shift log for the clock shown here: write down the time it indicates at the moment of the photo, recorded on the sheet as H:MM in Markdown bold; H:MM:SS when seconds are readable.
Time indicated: **8:06**
